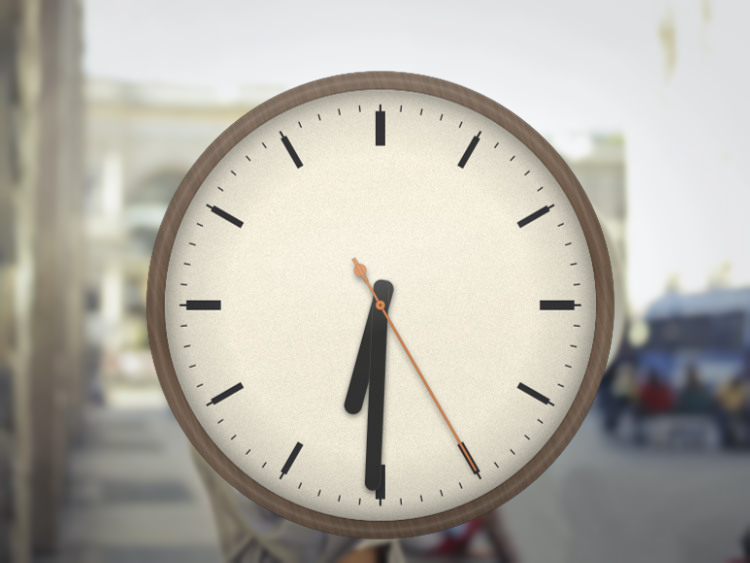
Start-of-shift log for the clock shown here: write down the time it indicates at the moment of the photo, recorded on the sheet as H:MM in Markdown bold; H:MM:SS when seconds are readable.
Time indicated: **6:30:25**
